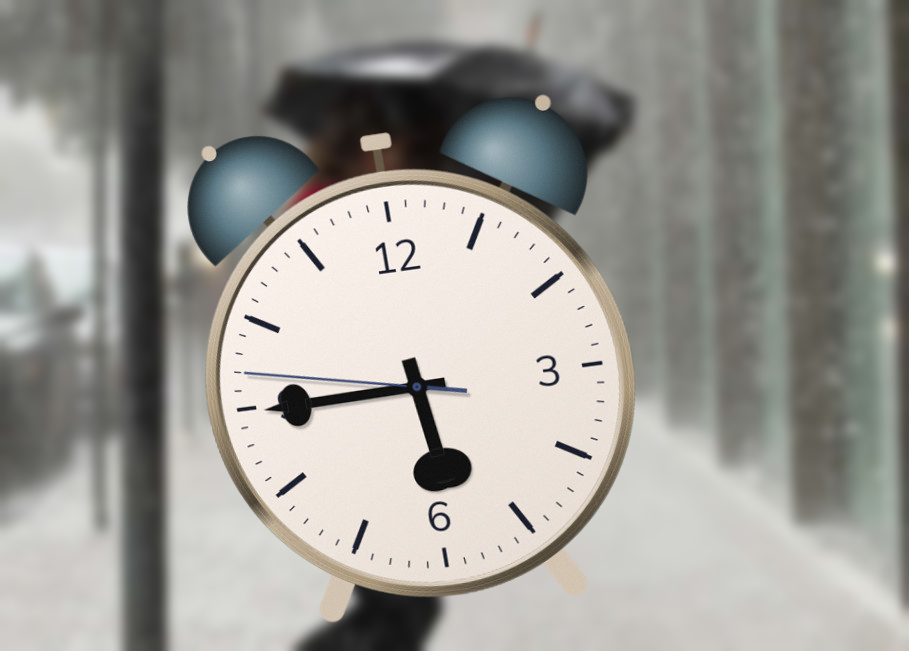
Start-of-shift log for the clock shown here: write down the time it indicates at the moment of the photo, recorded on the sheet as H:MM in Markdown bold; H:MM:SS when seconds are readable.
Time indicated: **5:44:47**
